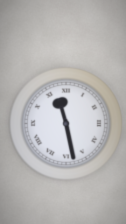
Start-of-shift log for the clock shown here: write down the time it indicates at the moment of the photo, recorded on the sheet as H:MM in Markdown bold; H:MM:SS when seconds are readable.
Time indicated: **11:28**
